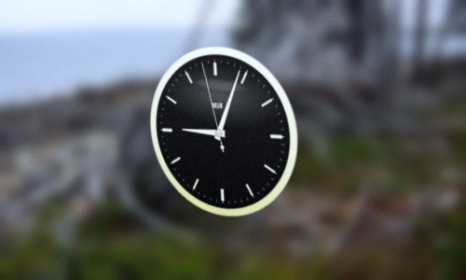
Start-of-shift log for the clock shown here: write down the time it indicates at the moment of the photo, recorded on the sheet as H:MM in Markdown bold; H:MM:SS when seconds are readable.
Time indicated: **9:03:58**
